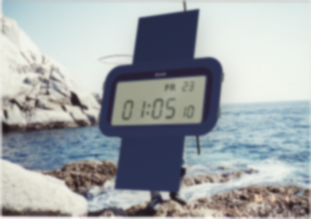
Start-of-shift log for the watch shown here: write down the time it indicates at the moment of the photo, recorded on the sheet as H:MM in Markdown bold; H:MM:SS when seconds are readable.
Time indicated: **1:05**
